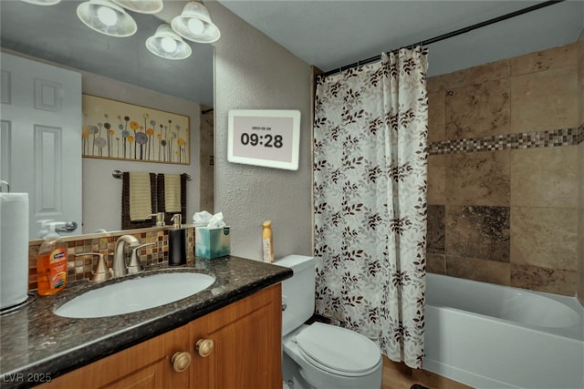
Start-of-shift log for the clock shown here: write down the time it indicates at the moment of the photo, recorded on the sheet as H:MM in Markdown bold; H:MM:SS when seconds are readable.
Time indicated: **9:28**
